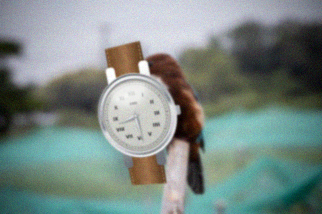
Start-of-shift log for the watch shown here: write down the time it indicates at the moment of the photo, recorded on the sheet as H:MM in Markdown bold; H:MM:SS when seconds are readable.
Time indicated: **8:29**
